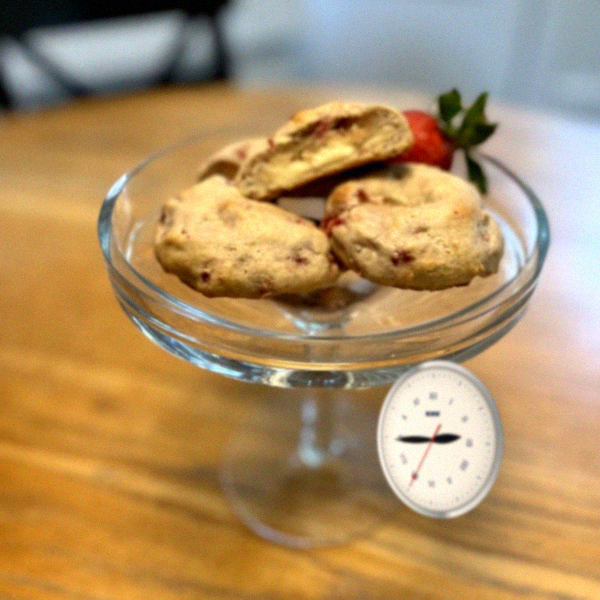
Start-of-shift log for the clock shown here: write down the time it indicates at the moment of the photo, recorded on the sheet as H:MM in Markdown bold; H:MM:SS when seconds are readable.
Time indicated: **2:44:35**
